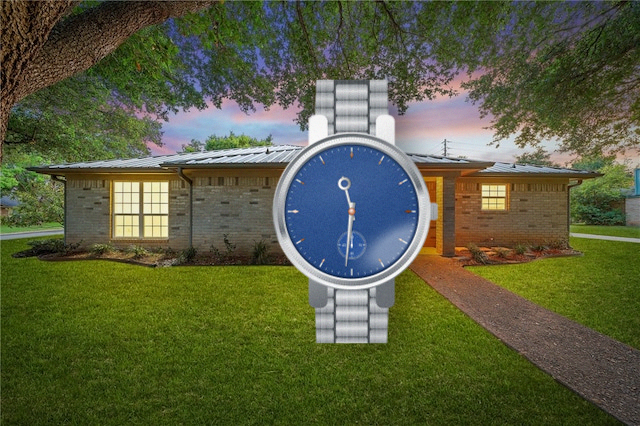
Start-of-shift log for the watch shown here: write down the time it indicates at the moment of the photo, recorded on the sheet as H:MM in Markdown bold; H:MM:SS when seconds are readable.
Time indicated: **11:31**
